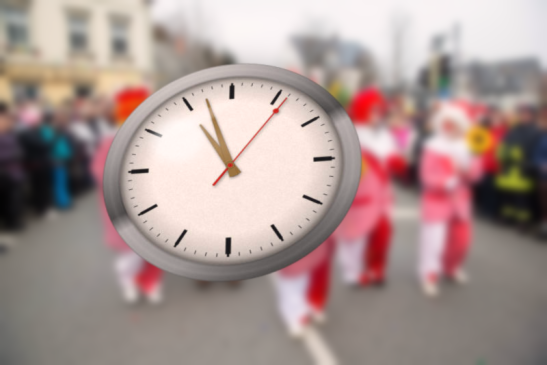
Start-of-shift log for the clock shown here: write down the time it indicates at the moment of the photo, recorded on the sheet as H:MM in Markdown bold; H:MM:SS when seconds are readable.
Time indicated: **10:57:06**
